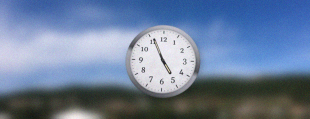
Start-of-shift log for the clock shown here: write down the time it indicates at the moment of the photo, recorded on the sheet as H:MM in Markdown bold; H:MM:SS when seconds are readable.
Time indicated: **4:56**
